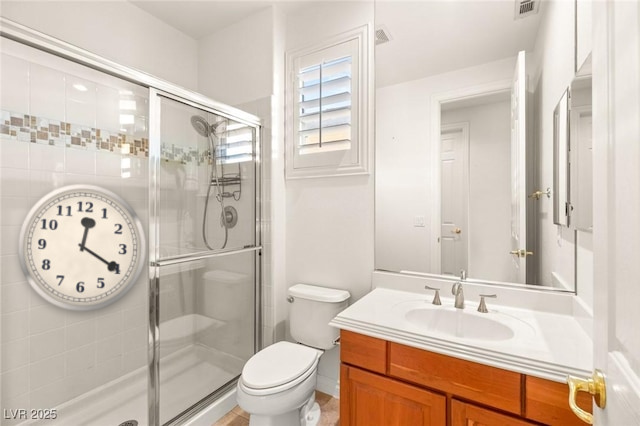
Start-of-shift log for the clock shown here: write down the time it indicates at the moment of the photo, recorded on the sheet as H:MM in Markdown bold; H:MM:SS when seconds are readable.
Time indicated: **12:20**
